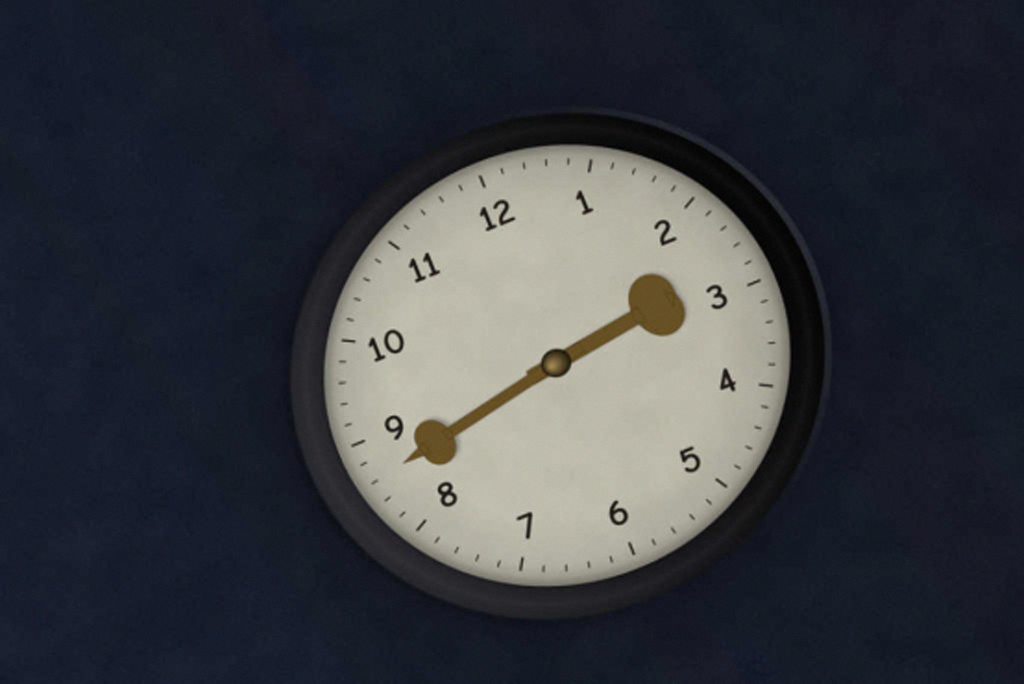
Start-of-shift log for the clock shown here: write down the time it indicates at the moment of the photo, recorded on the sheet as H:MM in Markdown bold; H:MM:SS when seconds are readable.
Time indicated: **2:43**
